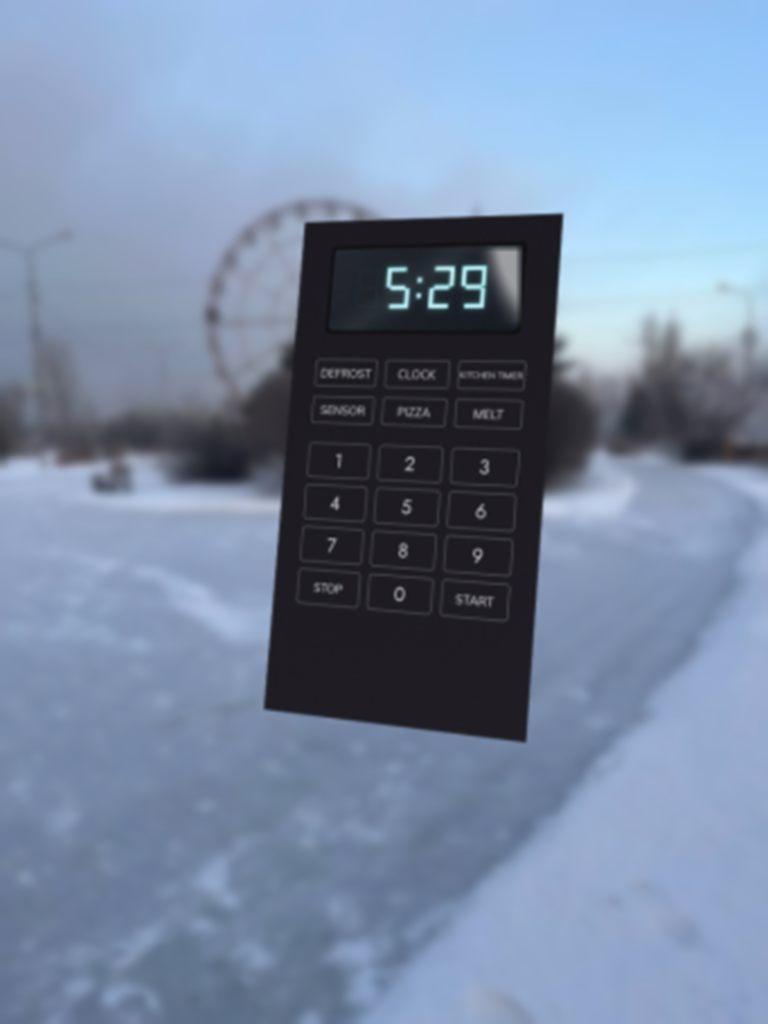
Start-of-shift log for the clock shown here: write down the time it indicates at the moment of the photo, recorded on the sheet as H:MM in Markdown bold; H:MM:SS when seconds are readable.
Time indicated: **5:29**
